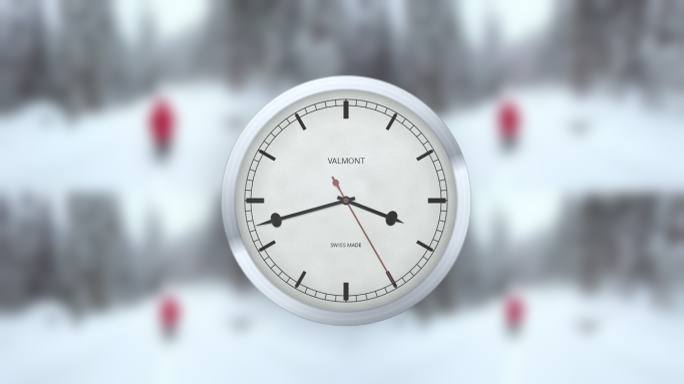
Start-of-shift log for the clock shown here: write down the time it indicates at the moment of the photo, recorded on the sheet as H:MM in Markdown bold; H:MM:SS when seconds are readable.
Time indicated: **3:42:25**
